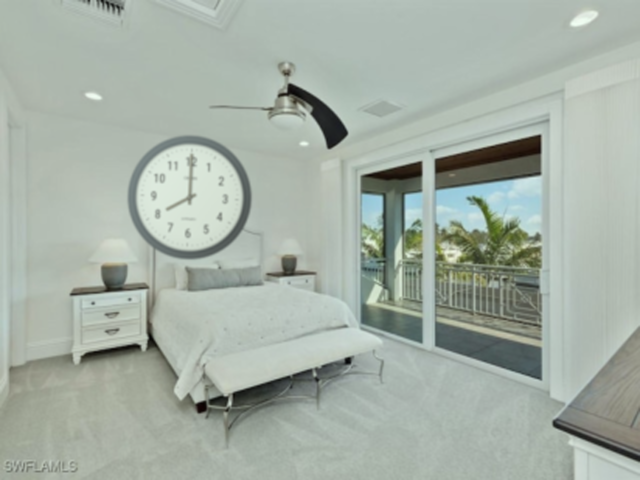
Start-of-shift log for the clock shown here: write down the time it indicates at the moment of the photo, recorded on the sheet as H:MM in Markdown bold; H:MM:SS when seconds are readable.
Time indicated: **8:00**
